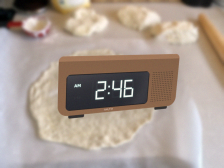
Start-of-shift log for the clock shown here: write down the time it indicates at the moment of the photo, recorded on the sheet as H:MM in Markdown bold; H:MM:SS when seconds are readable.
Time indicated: **2:46**
